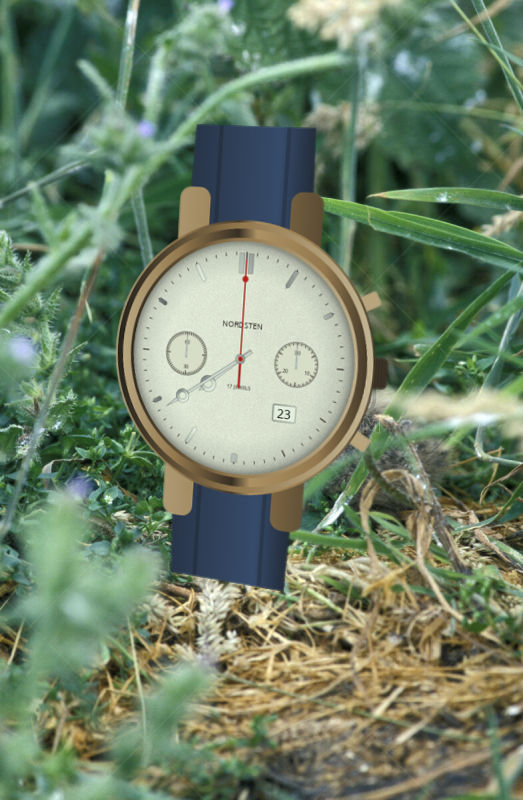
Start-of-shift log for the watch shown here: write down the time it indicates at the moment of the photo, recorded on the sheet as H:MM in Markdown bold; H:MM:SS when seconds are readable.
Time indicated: **7:39**
